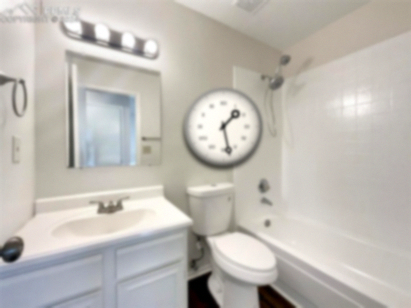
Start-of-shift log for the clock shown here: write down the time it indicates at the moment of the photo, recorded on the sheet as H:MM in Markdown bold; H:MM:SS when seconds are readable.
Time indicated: **1:28**
